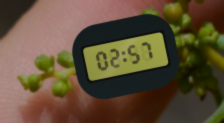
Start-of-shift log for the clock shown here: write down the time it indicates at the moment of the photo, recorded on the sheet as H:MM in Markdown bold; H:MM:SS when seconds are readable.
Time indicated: **2:57**
